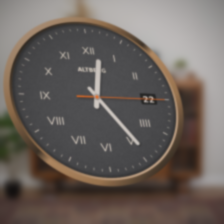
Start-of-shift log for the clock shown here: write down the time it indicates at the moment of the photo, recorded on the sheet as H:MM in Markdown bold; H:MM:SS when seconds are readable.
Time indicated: **12:24:15**
